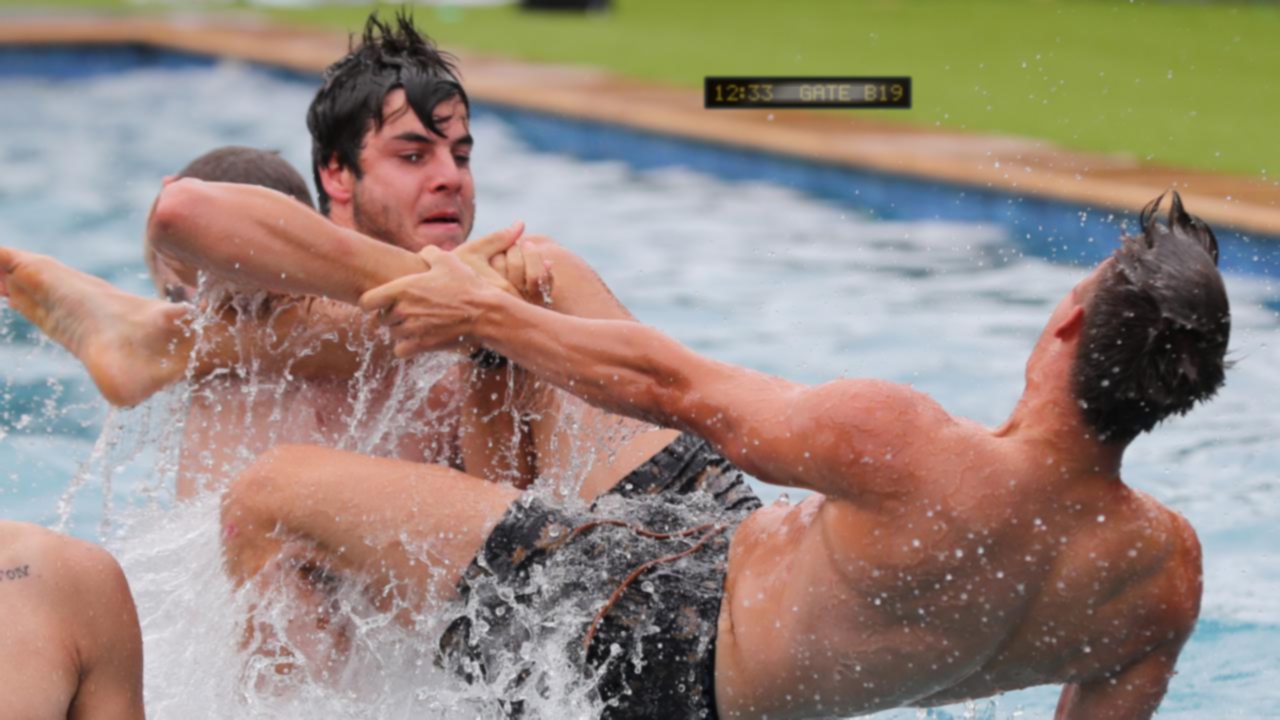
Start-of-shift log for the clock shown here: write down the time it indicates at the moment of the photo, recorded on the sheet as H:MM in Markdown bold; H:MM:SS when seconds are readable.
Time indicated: **12:33**
